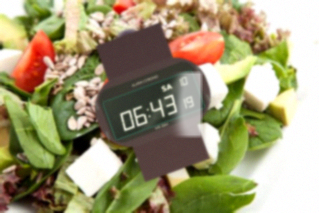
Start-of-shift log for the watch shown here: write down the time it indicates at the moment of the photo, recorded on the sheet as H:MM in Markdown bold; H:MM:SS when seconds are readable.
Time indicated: **6:43**
